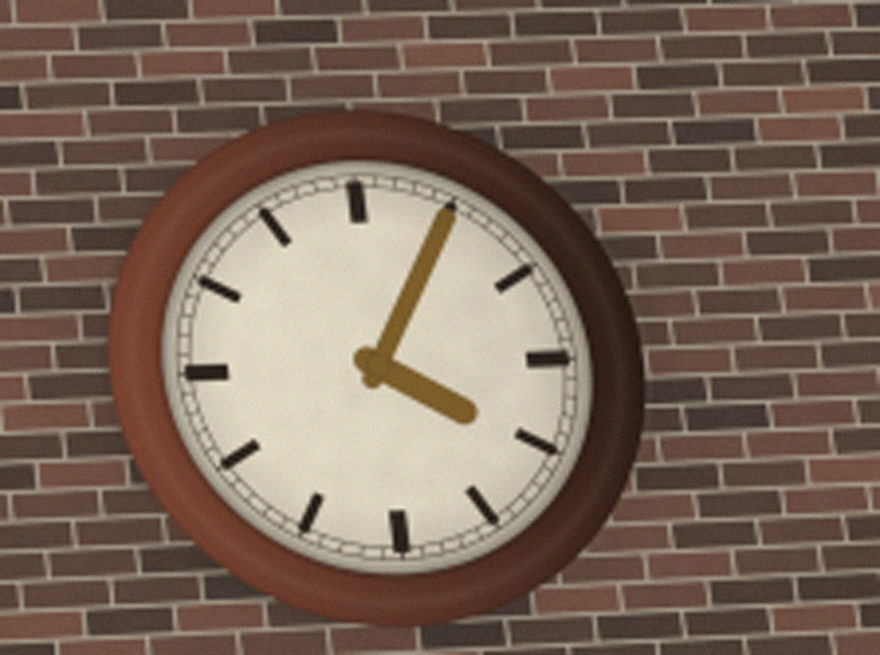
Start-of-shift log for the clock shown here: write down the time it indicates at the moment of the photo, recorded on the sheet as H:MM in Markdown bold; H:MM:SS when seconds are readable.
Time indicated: **4:05**
